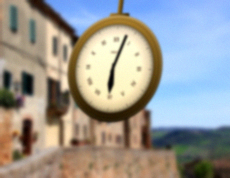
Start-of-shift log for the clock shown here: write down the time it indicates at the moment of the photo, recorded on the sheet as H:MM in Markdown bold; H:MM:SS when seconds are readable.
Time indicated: **6:03**
